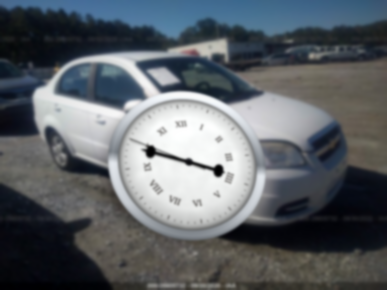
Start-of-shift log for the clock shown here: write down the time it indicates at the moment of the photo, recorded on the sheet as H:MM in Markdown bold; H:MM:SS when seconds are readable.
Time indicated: **3:48:50**
